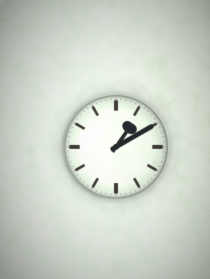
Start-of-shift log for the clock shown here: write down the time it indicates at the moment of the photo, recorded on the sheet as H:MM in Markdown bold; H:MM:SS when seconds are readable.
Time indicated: **1:10**
